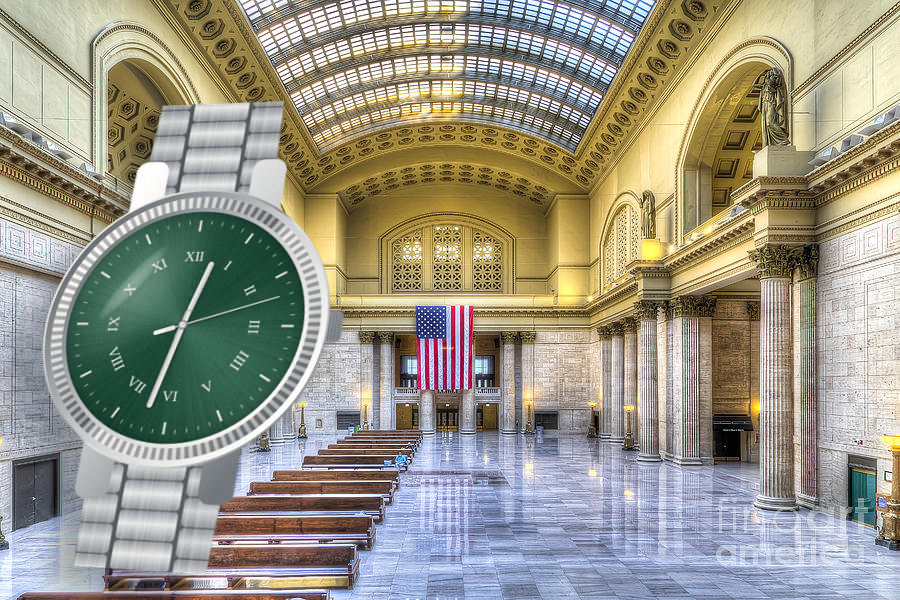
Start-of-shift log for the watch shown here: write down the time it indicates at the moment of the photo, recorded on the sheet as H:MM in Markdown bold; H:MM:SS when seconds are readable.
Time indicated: **12:32:12**
